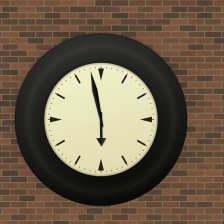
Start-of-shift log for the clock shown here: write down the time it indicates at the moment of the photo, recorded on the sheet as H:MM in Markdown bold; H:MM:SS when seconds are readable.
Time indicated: **5:58**
